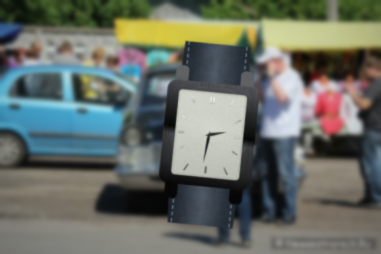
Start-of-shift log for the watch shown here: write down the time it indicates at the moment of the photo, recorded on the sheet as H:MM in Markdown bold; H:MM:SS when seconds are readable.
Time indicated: **2:31**
